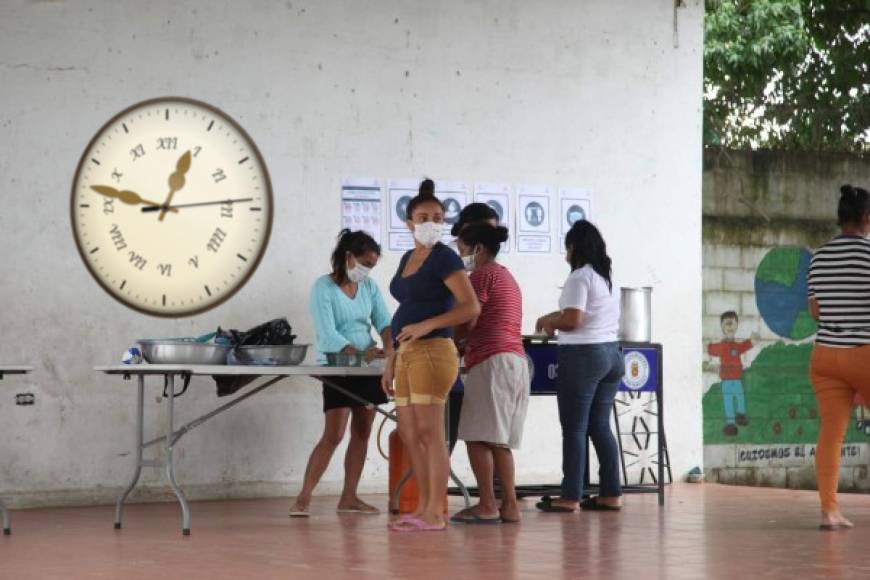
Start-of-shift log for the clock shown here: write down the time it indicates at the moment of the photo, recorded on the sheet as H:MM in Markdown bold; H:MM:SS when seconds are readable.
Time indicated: **12:47:14**
